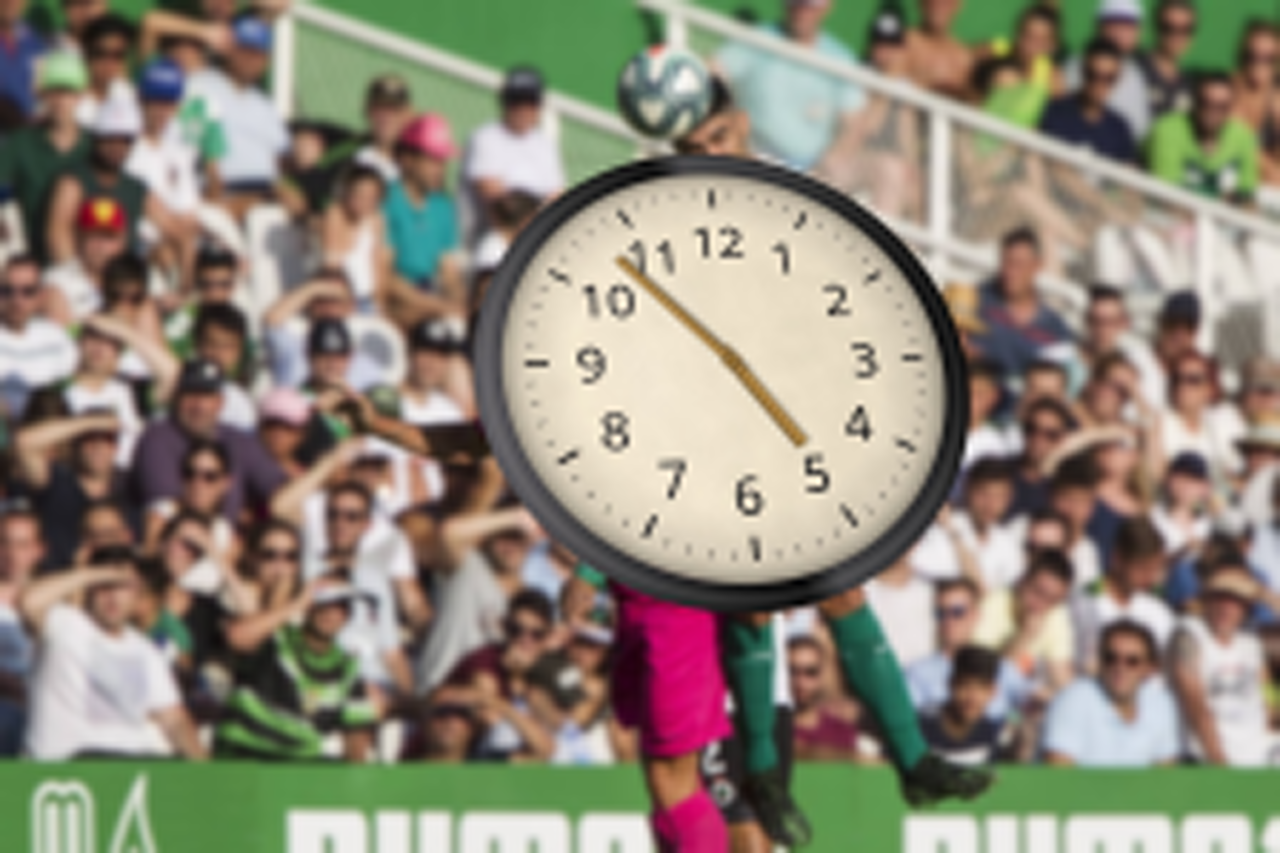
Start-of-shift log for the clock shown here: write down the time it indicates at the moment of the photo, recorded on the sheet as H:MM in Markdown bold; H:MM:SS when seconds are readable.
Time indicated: **4:53**
